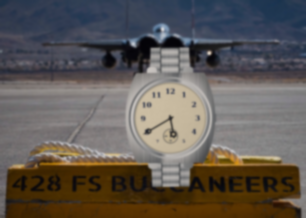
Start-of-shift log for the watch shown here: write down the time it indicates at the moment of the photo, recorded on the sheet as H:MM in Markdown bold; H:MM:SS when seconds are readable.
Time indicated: **5:40**
